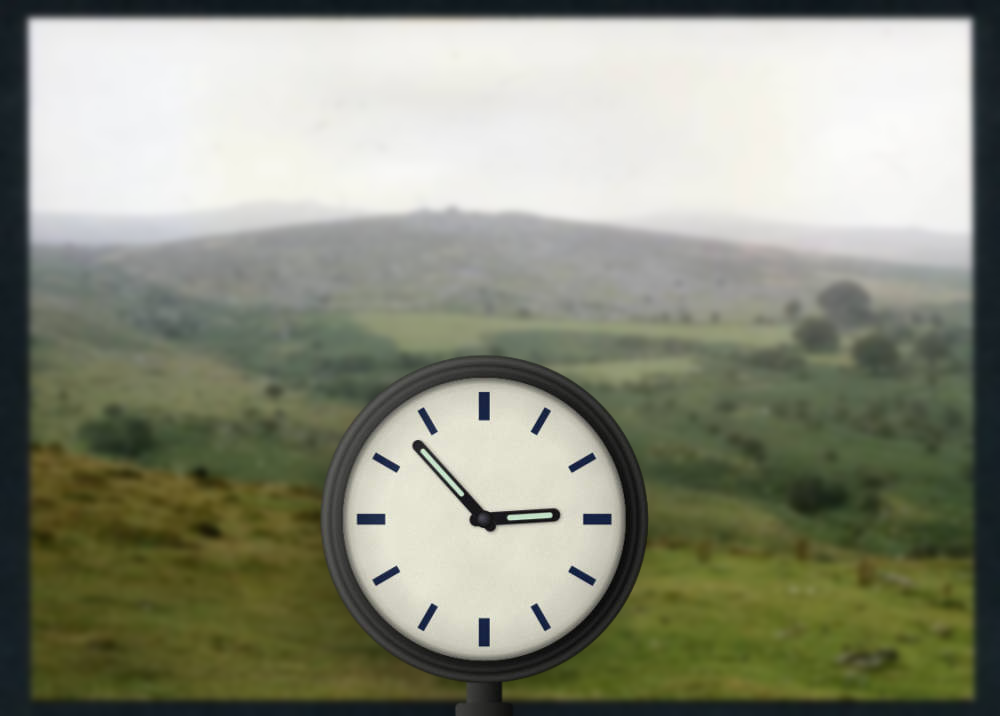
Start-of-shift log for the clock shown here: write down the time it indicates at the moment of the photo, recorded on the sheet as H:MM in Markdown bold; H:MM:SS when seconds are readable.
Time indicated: **2:53**
